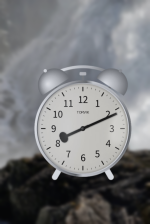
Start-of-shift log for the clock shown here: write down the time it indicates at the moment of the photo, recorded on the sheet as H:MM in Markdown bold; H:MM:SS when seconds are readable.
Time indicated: **8:11**
